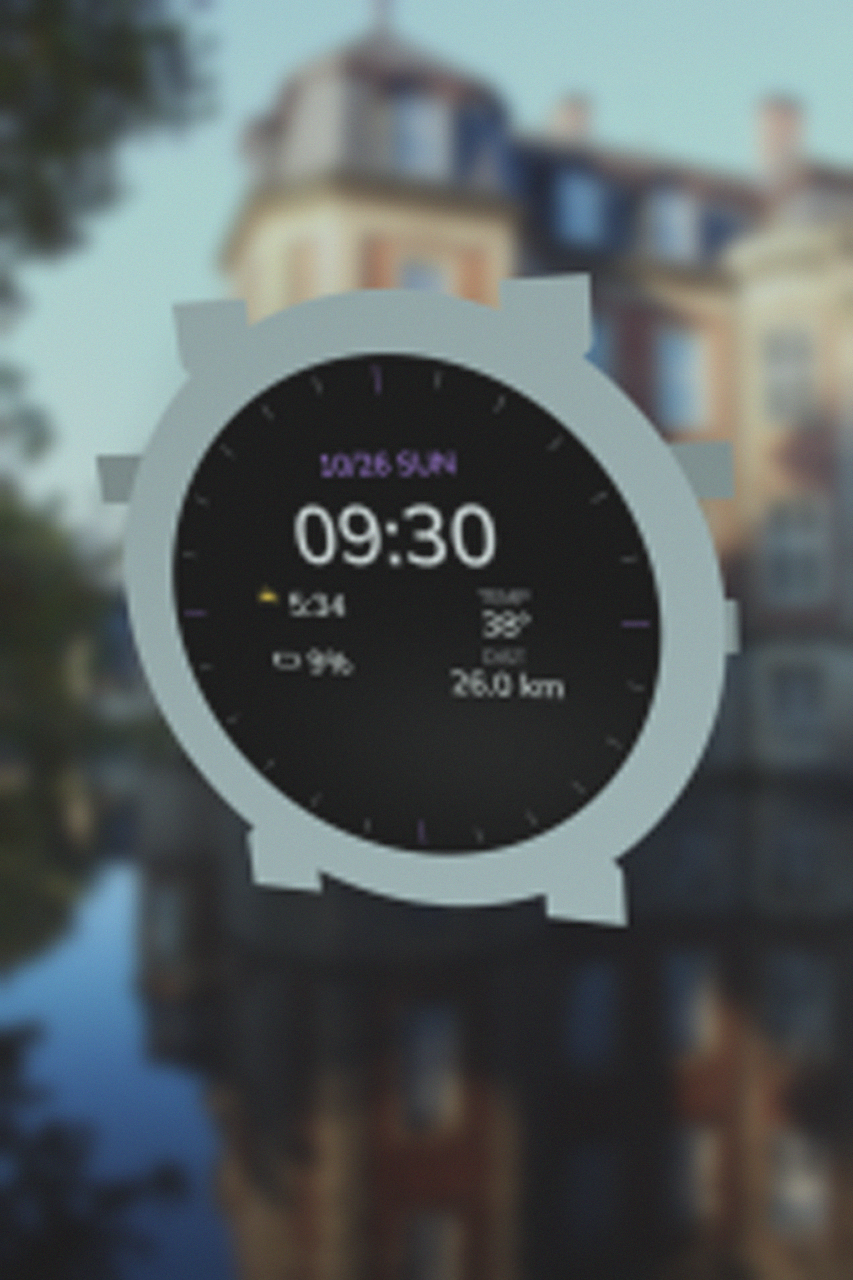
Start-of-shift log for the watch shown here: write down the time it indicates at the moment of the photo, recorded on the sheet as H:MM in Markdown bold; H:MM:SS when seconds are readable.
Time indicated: **9:30**
